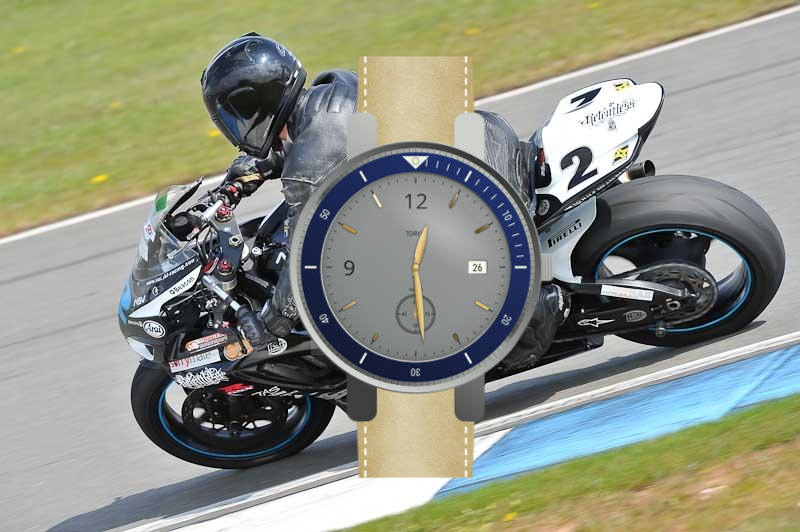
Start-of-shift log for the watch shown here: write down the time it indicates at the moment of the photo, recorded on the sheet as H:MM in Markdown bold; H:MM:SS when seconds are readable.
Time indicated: **12:29**
